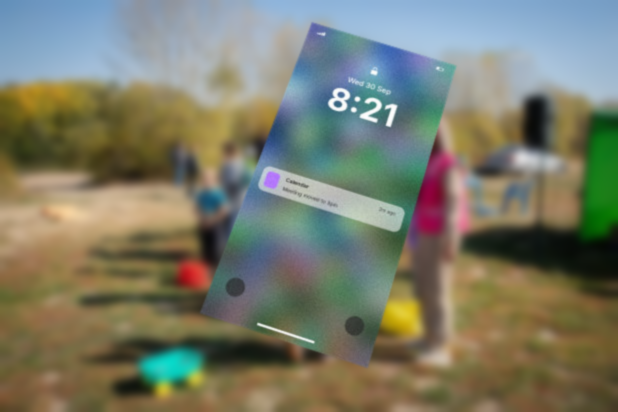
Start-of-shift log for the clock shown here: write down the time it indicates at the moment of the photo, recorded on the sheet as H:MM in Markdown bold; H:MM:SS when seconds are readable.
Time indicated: **8:21**
